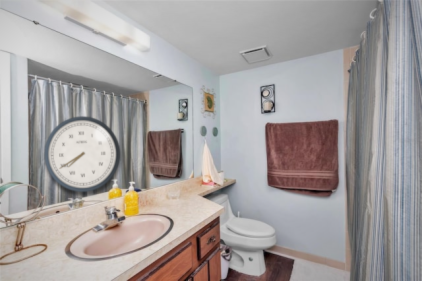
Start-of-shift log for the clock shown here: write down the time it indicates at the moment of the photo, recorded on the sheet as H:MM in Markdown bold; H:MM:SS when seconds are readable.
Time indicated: **7:40**
